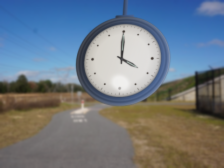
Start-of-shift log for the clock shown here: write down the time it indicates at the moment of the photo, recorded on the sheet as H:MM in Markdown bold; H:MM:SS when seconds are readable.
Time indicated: **4:00**
